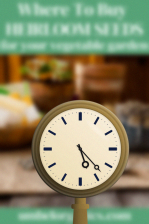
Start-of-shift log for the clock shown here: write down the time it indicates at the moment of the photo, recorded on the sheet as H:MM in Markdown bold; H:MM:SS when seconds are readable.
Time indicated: **5:23**
